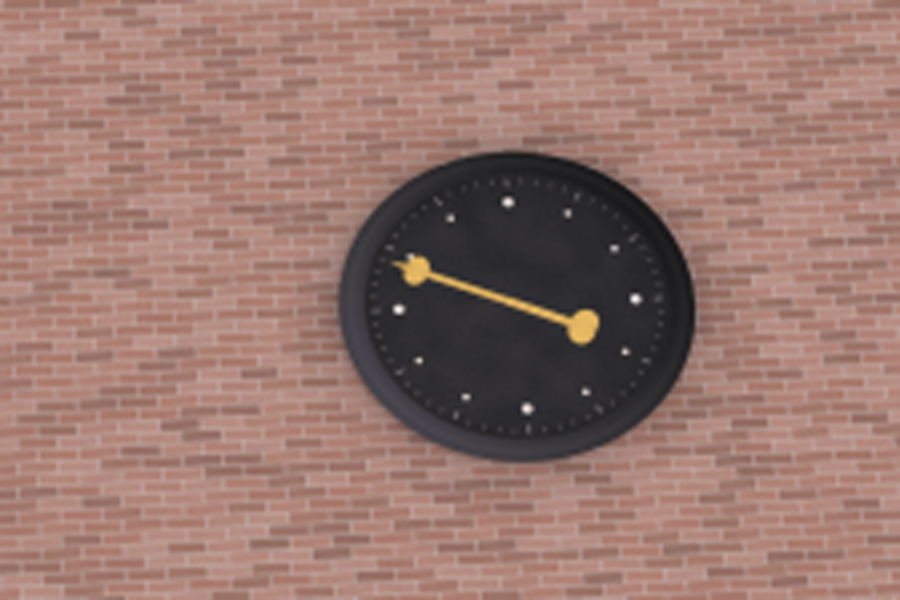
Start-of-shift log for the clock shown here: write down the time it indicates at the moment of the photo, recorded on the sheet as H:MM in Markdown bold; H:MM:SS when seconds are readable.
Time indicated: **3:49**
